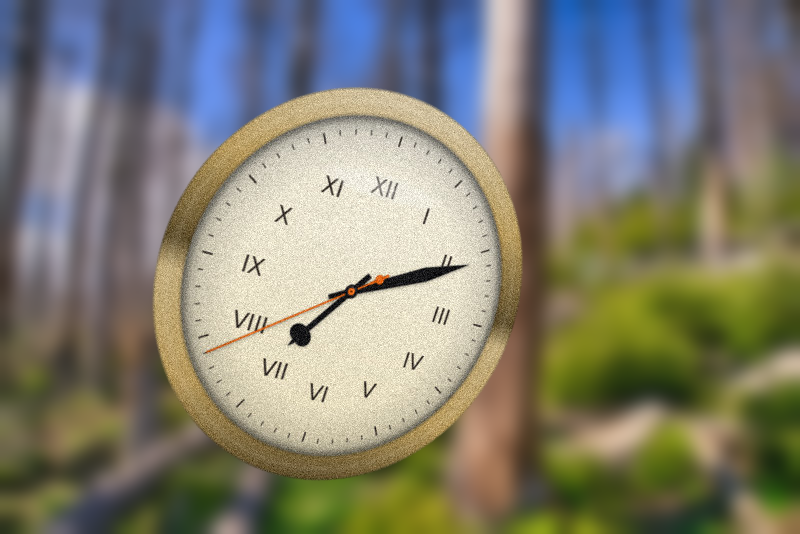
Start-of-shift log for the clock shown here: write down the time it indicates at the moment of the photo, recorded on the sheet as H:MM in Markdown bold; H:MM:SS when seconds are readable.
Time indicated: **7:10:39**
